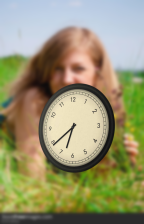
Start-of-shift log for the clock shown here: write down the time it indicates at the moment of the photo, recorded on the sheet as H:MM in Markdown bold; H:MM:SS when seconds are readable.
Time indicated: **6:39**
